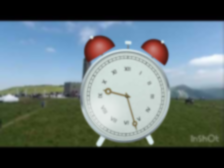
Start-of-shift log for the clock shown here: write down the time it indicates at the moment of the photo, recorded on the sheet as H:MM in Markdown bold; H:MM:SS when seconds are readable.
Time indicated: **9:27**
